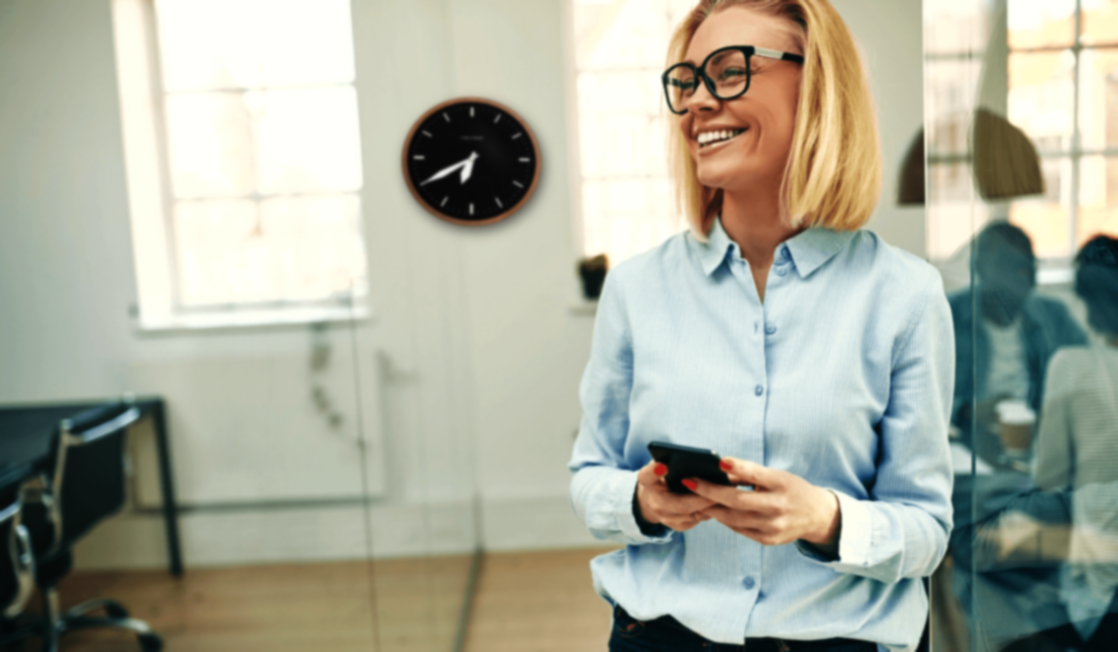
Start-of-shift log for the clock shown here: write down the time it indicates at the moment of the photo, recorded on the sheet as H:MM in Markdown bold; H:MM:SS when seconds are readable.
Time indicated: **6:40**
